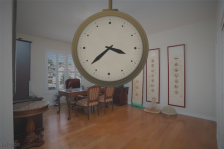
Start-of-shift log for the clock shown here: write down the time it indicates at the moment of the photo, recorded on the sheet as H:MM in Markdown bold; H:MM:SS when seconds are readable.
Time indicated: **3:38**
